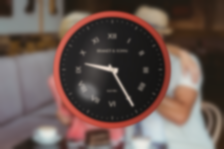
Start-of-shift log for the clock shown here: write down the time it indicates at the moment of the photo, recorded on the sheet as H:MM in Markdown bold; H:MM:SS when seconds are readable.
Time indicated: **9:25**
